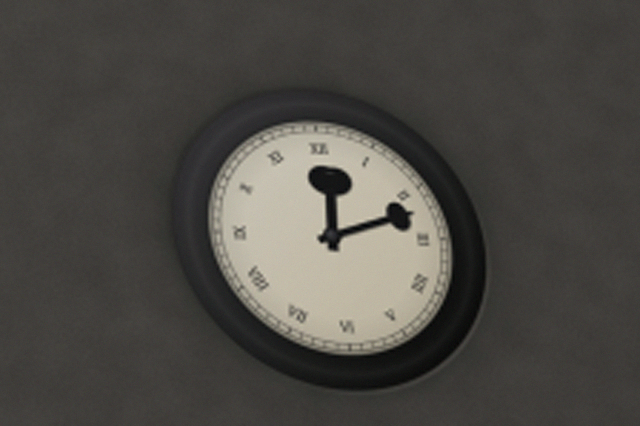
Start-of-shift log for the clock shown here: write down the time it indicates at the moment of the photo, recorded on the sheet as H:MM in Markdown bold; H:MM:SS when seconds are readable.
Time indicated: **12:12**
